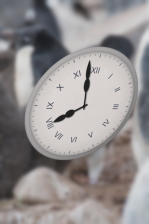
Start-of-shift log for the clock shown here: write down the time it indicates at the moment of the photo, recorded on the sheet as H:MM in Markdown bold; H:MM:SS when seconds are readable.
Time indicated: **7:58**
